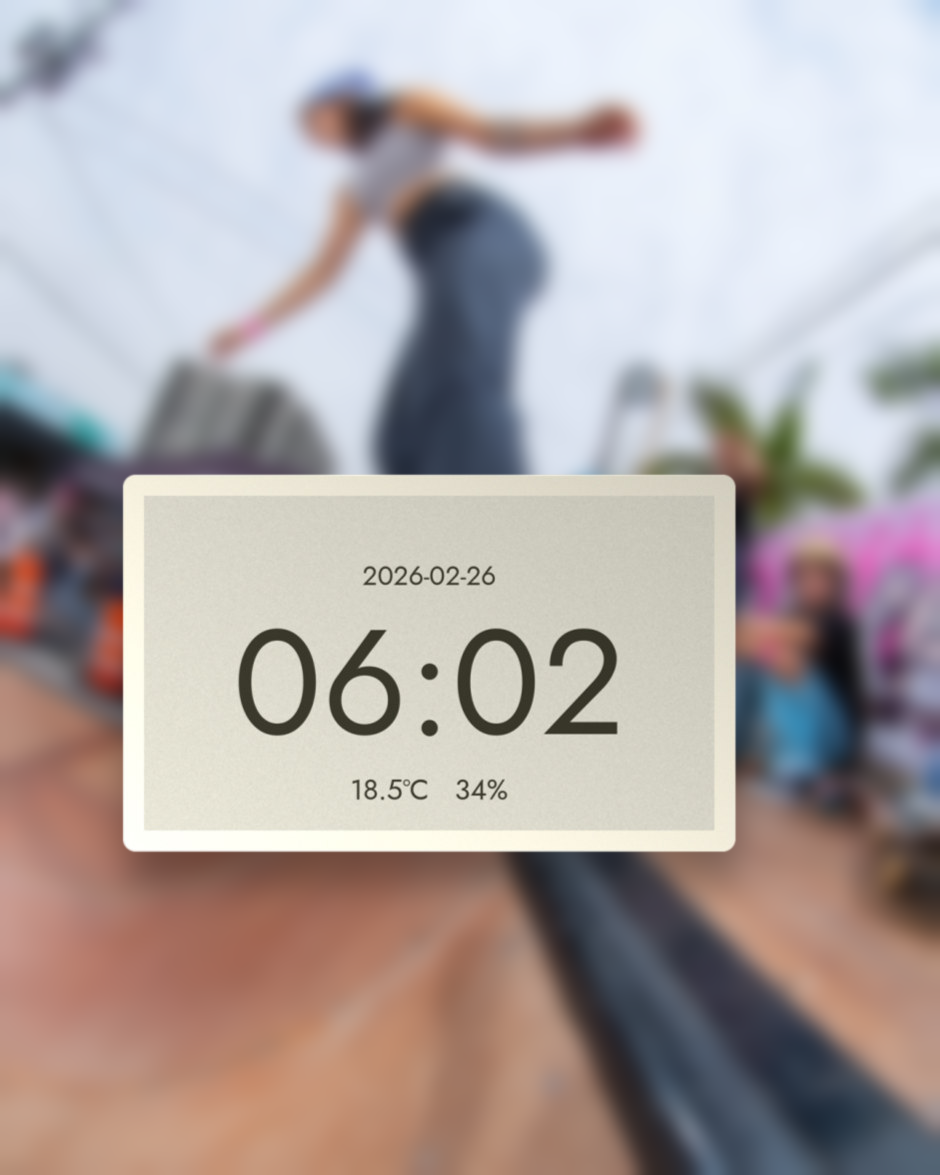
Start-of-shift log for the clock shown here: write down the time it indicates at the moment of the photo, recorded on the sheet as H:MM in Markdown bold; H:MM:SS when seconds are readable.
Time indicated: **6:02**
